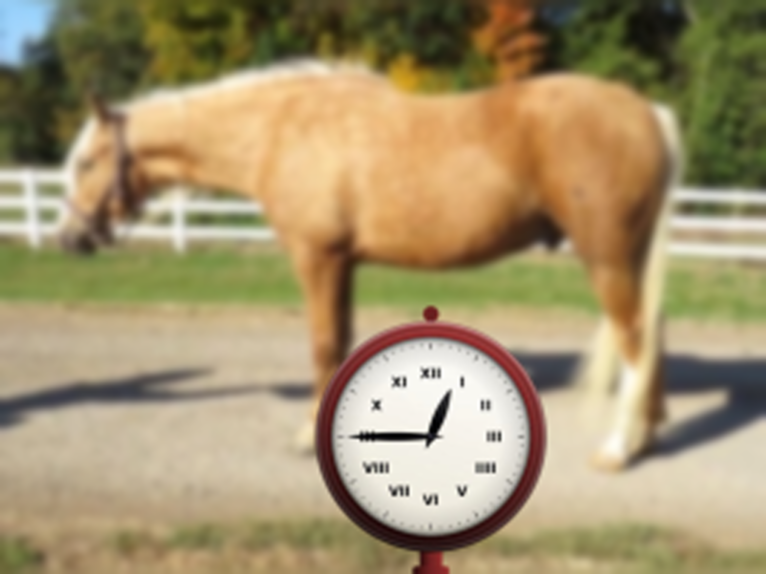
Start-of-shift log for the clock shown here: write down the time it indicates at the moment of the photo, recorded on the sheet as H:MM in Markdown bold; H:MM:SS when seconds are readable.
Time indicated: **12:45**
